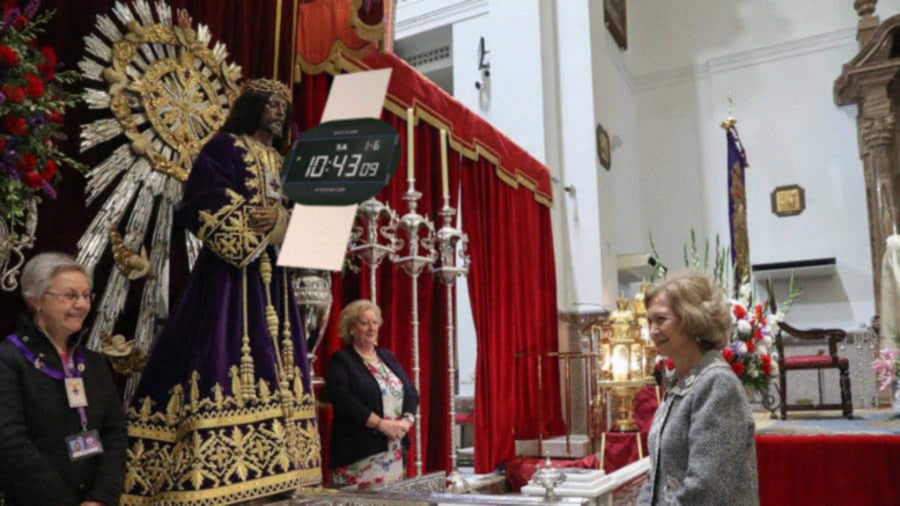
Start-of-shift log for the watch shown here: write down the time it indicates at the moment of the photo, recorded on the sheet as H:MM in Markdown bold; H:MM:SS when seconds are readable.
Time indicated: **10:43:09**
